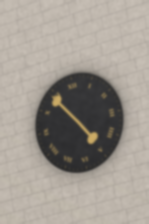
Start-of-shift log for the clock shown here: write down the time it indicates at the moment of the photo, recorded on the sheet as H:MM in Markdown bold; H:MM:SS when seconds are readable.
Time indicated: **4:54**
